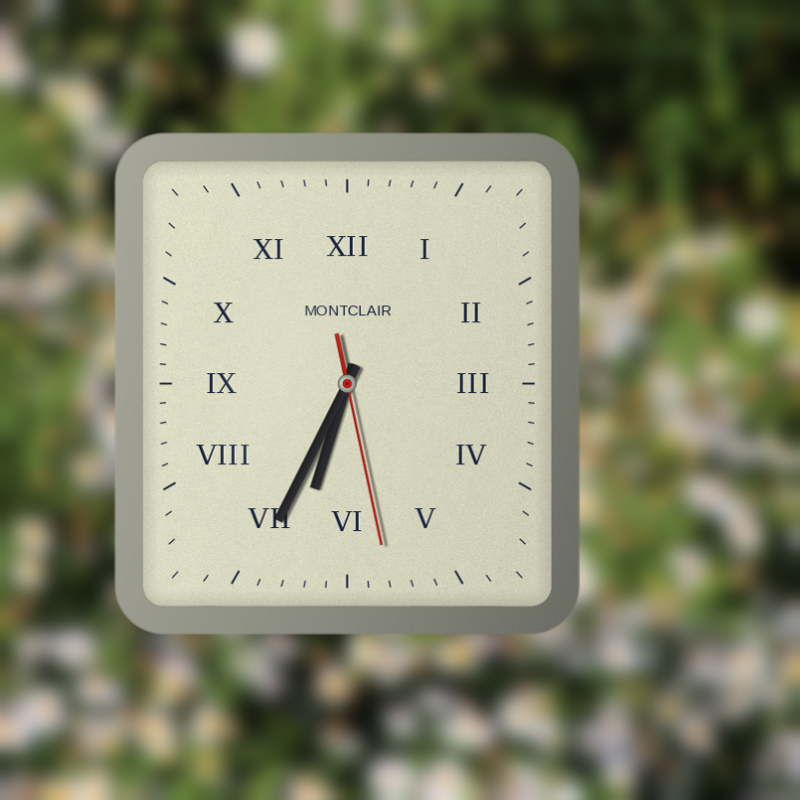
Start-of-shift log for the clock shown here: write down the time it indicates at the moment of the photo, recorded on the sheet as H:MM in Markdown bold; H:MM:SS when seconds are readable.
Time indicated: **6:34:28**
